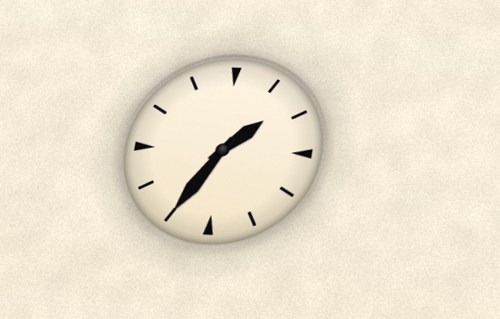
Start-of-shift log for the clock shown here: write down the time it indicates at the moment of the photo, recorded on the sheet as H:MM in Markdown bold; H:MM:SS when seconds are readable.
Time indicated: **1:35**
